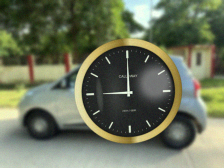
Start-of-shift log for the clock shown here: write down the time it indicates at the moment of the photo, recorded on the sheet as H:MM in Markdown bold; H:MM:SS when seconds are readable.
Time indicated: **9:00**
